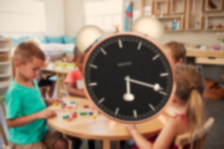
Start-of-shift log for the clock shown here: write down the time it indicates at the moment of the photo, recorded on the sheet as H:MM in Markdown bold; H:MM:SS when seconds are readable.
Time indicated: **6:19**
